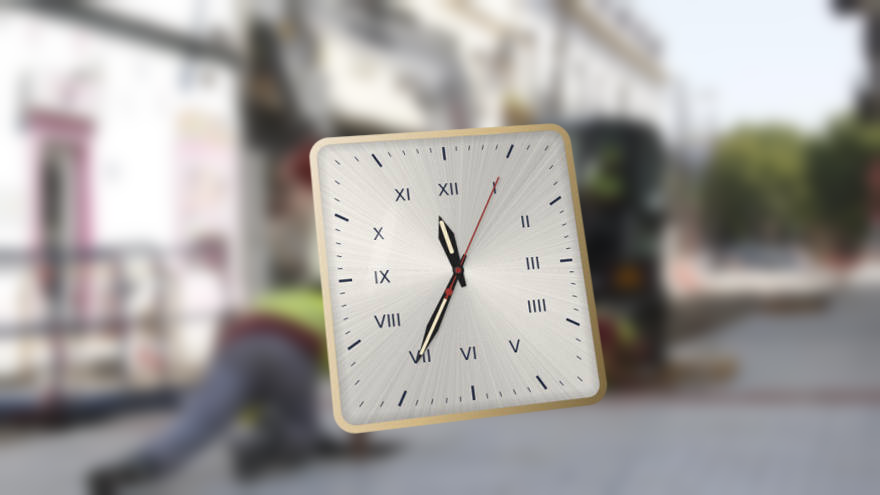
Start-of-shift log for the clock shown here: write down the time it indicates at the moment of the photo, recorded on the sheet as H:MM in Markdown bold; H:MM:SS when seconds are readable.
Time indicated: **11:35:05**
